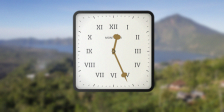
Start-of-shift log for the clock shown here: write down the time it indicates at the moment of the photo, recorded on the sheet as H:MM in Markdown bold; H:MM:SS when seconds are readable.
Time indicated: **12:26**
